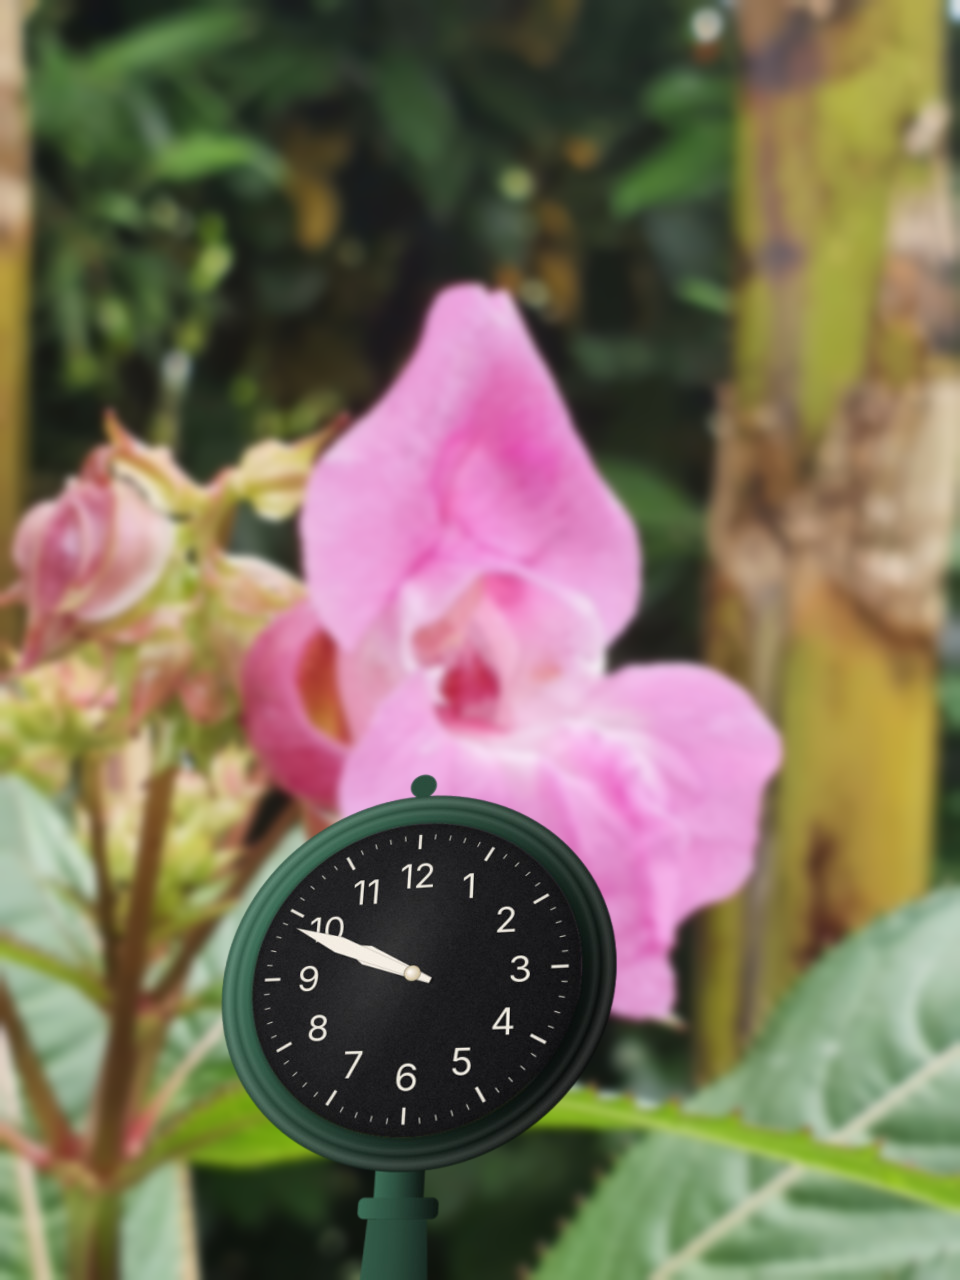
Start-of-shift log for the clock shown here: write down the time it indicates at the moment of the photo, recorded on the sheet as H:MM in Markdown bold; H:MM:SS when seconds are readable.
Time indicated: **9:49**
